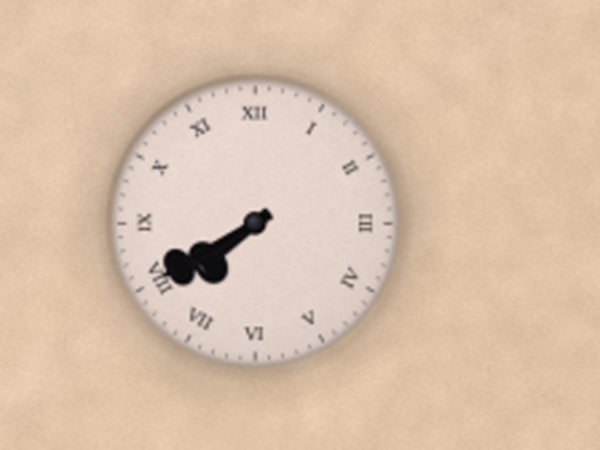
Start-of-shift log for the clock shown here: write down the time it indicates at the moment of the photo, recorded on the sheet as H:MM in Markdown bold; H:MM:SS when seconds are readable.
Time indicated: **7:40**
